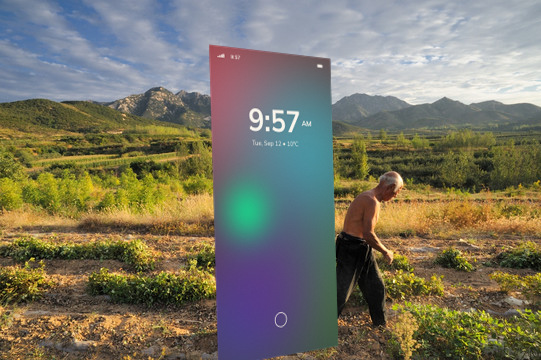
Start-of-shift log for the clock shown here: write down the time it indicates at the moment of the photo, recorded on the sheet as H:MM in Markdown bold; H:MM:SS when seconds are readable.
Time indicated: **9:57**
